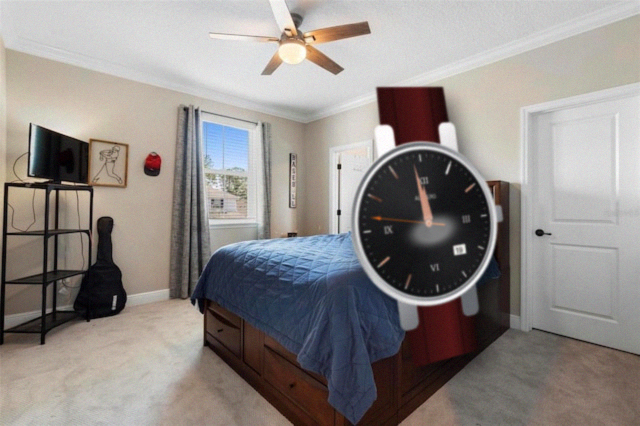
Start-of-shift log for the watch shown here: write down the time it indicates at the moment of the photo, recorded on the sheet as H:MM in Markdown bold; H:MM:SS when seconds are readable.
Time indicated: **11:58:47**
